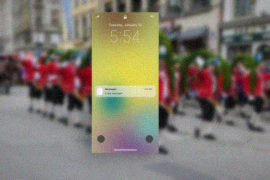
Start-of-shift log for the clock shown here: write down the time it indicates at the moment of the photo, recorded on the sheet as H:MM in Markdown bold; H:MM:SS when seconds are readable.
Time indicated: **5:54**
